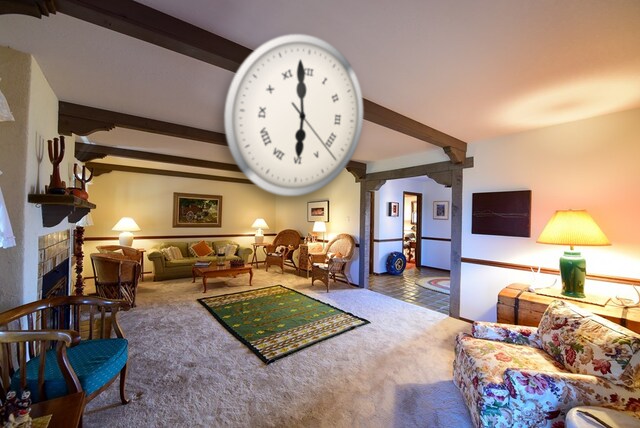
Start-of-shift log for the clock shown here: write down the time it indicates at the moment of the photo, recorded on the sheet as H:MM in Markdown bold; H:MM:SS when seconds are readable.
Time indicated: **5:58:22**
